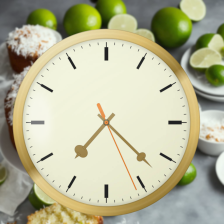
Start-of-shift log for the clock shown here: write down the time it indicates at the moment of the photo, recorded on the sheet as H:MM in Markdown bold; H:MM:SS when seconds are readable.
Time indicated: **7:22:26**
